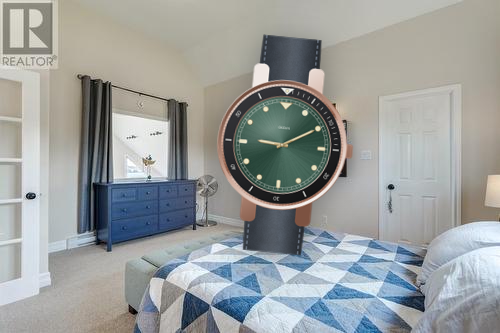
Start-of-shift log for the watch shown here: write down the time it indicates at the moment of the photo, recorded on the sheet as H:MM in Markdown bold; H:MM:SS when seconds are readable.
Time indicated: **9:10**
